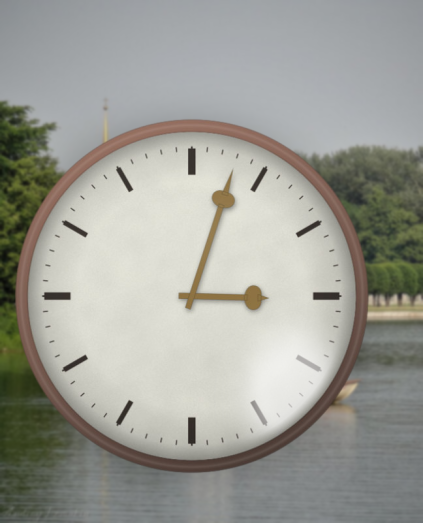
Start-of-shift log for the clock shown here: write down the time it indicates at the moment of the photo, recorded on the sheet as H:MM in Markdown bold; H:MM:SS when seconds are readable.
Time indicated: **3:03**
